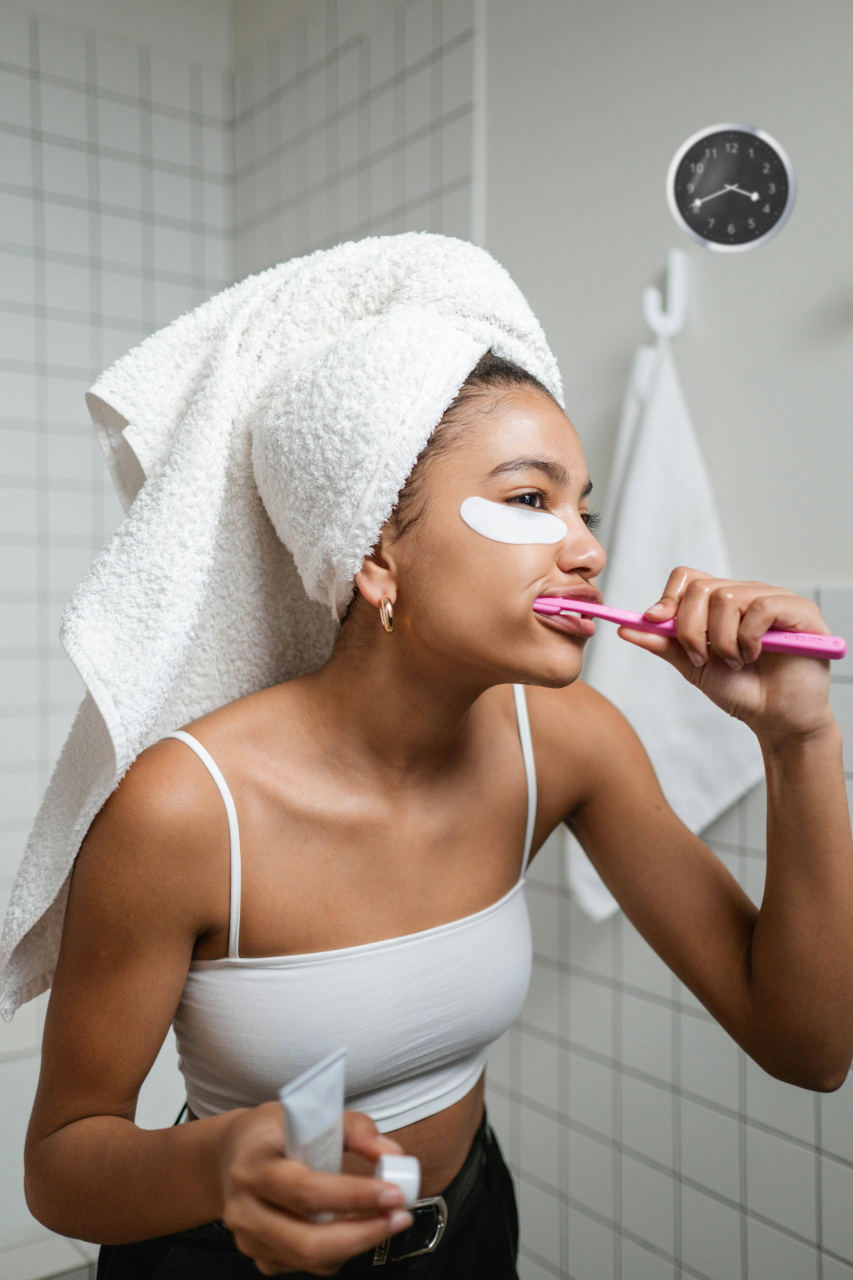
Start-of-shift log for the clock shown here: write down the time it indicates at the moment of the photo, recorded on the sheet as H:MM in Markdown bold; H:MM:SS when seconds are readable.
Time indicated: **3:41**
